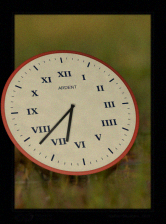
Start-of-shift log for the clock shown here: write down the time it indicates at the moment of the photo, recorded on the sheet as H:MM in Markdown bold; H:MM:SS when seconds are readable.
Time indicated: **6:38**
